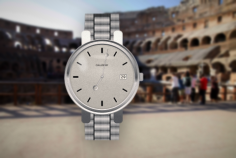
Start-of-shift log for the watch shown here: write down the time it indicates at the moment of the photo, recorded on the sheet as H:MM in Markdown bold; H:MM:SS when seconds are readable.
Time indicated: **7:02**
